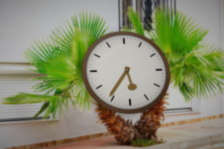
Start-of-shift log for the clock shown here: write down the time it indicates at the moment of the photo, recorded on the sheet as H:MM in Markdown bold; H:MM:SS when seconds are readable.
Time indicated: **5:36**
